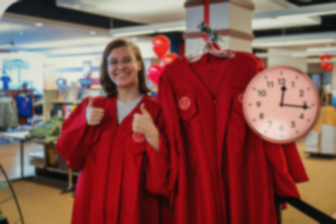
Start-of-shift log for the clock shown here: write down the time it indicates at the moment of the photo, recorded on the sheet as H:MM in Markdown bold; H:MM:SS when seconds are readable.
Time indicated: **12:16**
